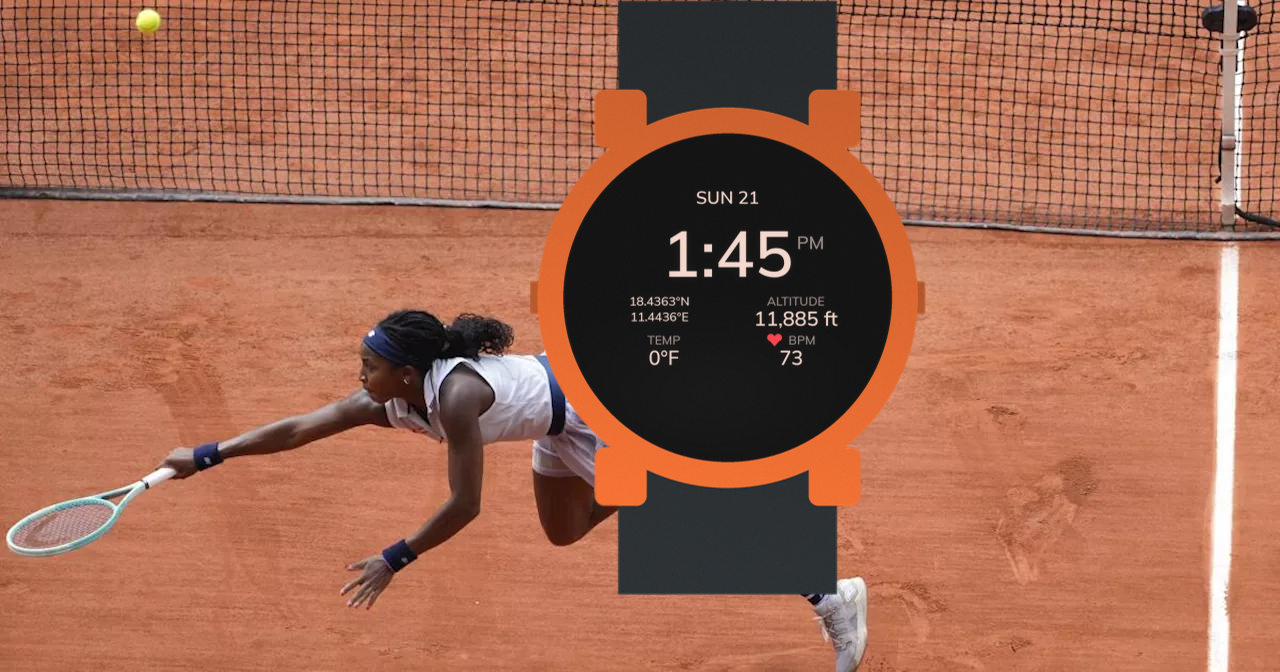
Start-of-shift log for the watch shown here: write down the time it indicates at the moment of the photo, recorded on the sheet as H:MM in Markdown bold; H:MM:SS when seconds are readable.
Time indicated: **1:45**
